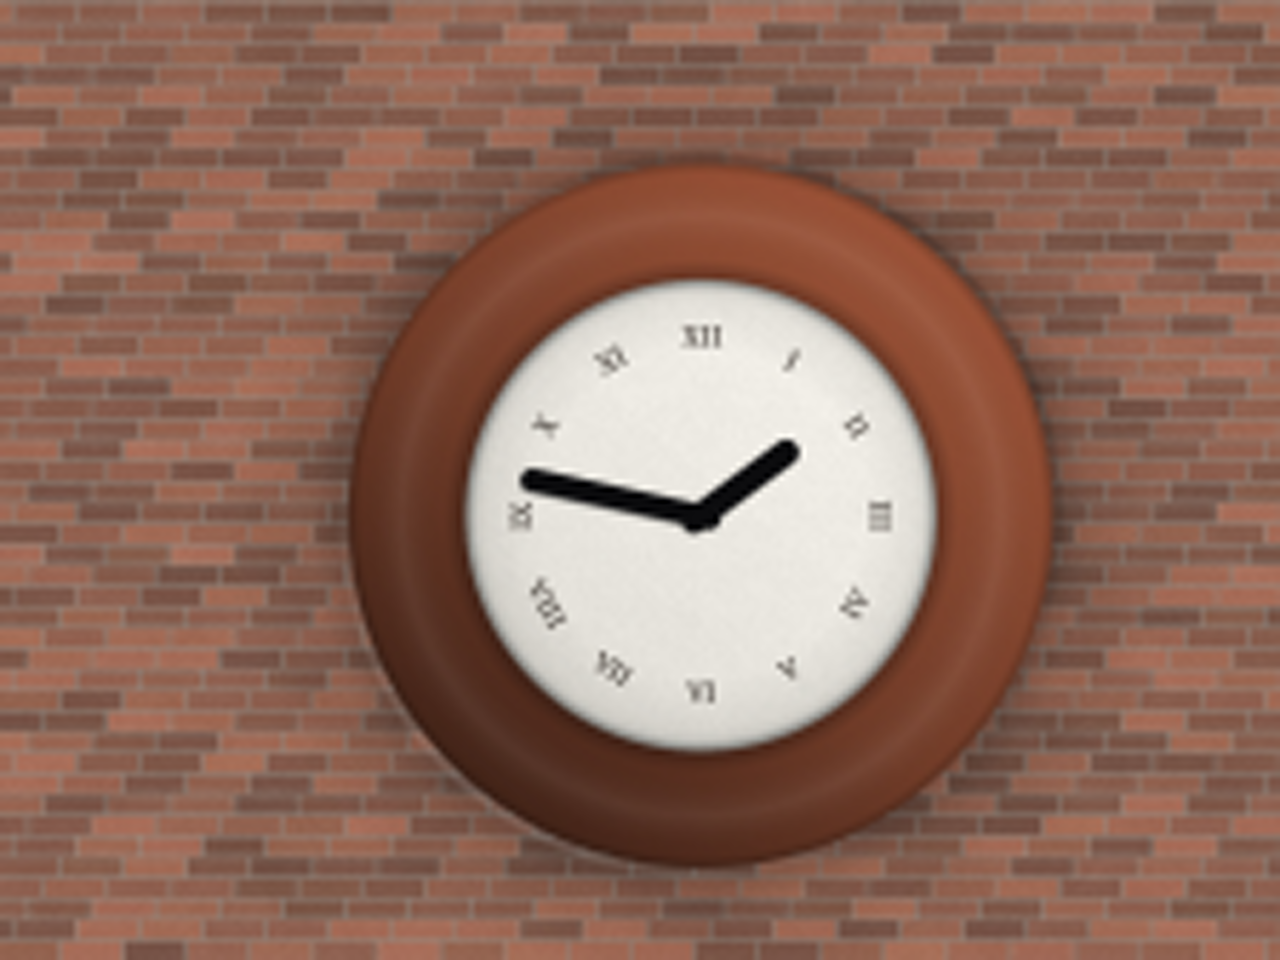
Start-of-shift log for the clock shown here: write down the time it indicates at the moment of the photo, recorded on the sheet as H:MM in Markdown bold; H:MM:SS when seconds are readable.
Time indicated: **1:47**
